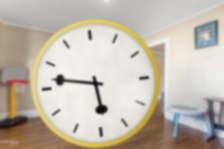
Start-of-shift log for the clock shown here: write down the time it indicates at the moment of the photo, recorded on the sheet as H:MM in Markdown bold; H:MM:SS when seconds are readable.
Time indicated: **5:47**
